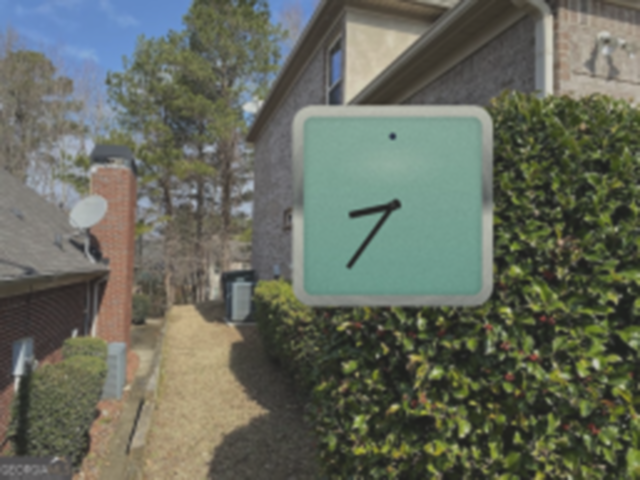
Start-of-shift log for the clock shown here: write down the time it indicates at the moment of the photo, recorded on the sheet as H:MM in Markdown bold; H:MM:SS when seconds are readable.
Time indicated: **8:36**
